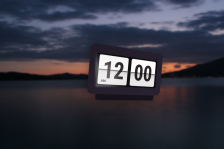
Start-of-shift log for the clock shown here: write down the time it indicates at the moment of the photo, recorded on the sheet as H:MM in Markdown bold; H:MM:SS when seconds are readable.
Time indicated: **12:00**
